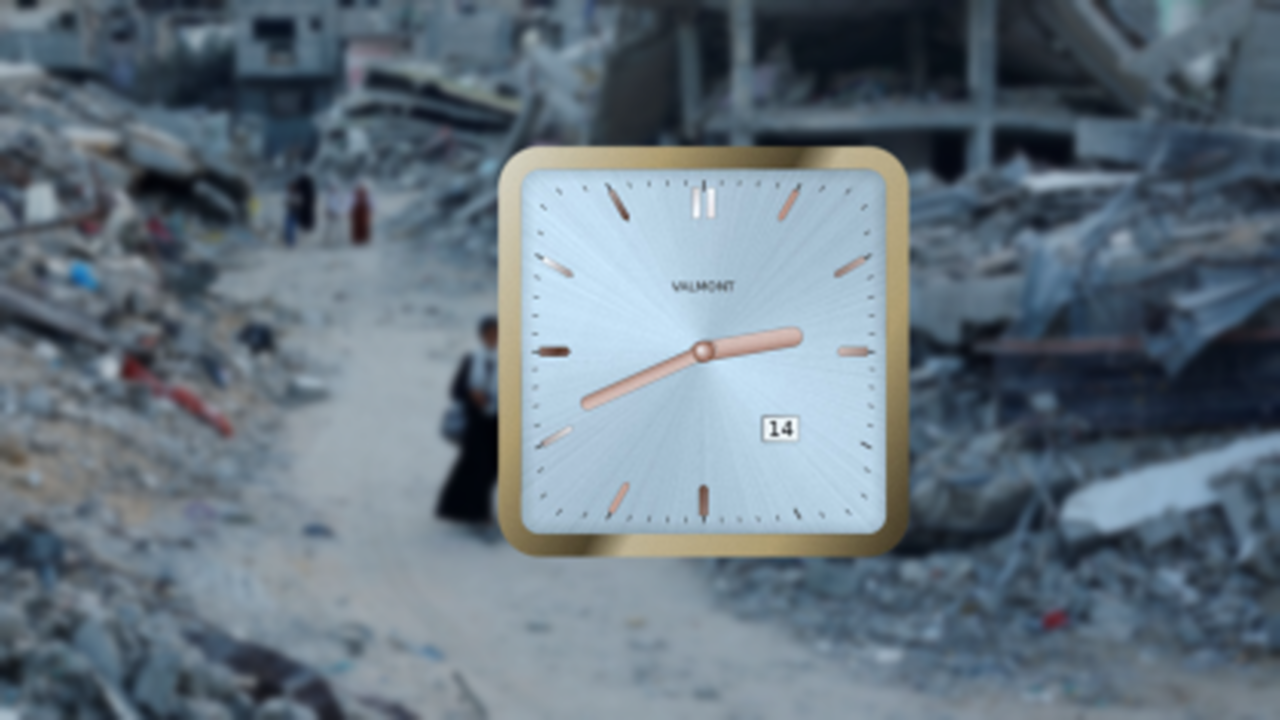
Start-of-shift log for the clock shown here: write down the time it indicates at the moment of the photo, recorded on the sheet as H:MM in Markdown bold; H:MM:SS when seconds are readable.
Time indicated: **2:41**
